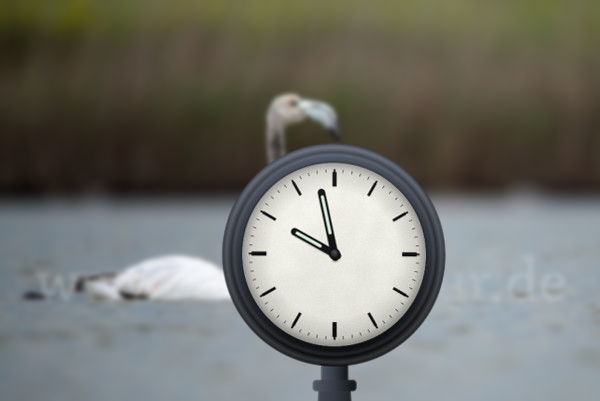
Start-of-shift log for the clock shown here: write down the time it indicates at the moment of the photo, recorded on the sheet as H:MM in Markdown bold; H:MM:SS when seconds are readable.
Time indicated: **9:58**
